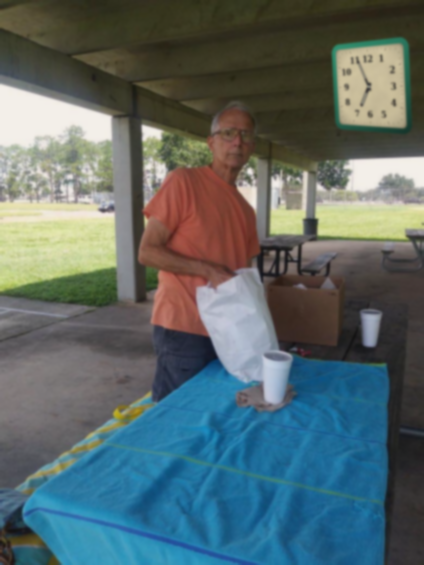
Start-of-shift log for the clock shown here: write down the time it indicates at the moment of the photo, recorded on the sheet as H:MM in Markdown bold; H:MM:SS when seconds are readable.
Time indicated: **6:56**
